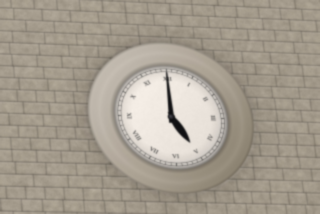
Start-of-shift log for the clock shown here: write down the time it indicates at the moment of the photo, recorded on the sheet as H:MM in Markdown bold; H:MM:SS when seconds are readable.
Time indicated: **5:00**
